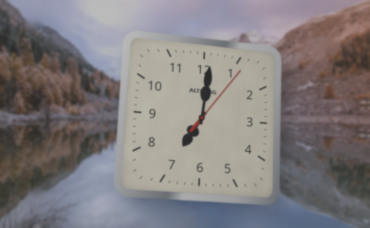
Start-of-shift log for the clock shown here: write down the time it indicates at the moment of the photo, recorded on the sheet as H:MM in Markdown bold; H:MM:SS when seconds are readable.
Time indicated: **7:01:06**
